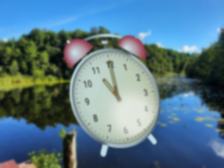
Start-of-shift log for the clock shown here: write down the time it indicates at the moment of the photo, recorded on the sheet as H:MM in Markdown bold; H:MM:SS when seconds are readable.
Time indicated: **11:00**
